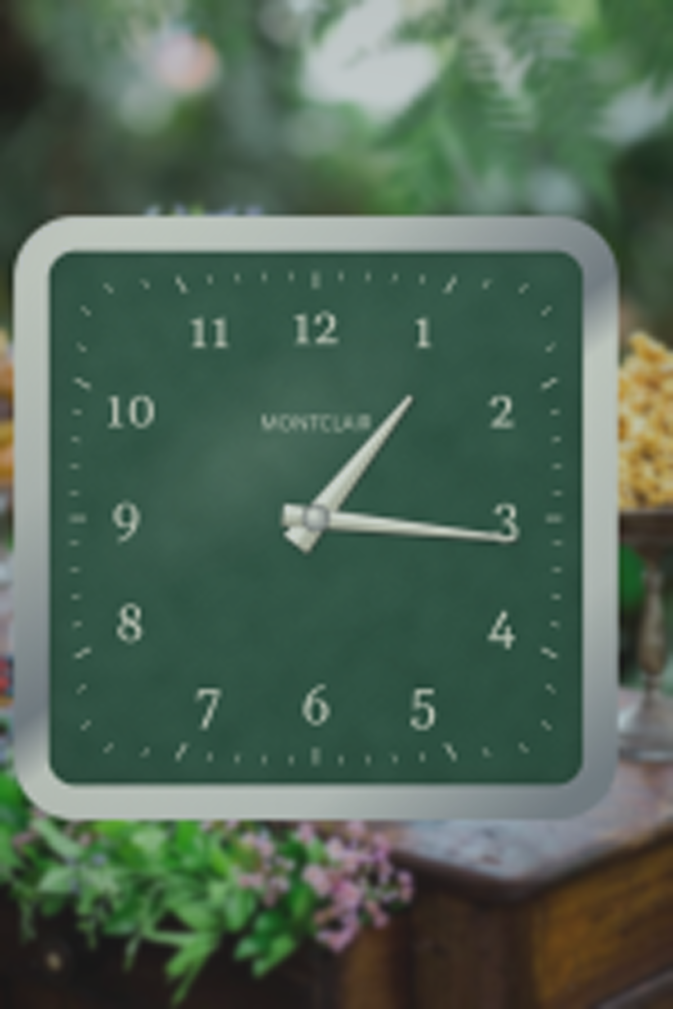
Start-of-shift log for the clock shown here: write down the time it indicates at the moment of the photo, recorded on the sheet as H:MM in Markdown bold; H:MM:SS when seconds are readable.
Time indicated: **1:16**
